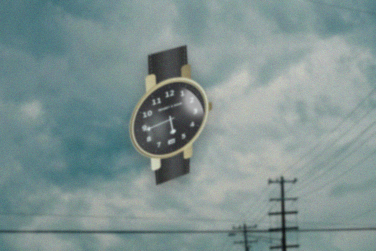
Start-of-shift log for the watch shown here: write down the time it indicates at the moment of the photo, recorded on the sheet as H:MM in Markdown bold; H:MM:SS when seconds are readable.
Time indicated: **5:44**
